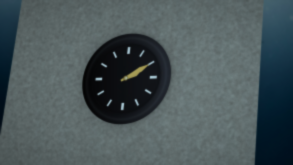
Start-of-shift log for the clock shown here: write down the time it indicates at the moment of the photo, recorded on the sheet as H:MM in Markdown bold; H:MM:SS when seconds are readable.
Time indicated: **2:10**
